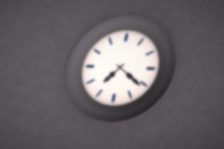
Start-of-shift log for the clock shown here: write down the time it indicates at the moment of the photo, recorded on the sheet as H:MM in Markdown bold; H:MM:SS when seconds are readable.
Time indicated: **7:21**
